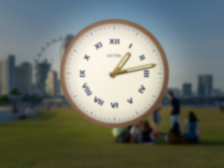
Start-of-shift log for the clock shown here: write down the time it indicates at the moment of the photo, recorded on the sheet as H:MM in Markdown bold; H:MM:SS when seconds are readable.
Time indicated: **1:13**
